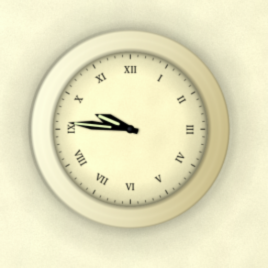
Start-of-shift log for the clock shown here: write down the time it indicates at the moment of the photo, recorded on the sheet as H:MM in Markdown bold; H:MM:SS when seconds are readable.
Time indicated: **9:46**
